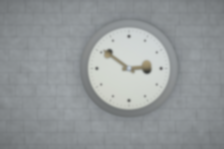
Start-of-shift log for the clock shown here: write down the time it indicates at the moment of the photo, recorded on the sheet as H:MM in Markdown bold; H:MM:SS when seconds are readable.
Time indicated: **2:51**
